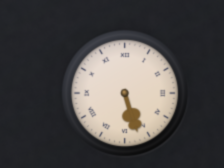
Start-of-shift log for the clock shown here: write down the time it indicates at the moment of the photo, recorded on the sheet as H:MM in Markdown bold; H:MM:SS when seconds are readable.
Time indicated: **5:27**
